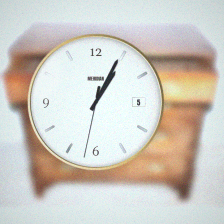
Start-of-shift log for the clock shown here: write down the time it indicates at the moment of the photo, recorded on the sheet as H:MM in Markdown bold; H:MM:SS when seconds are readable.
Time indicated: **1:04:32**
